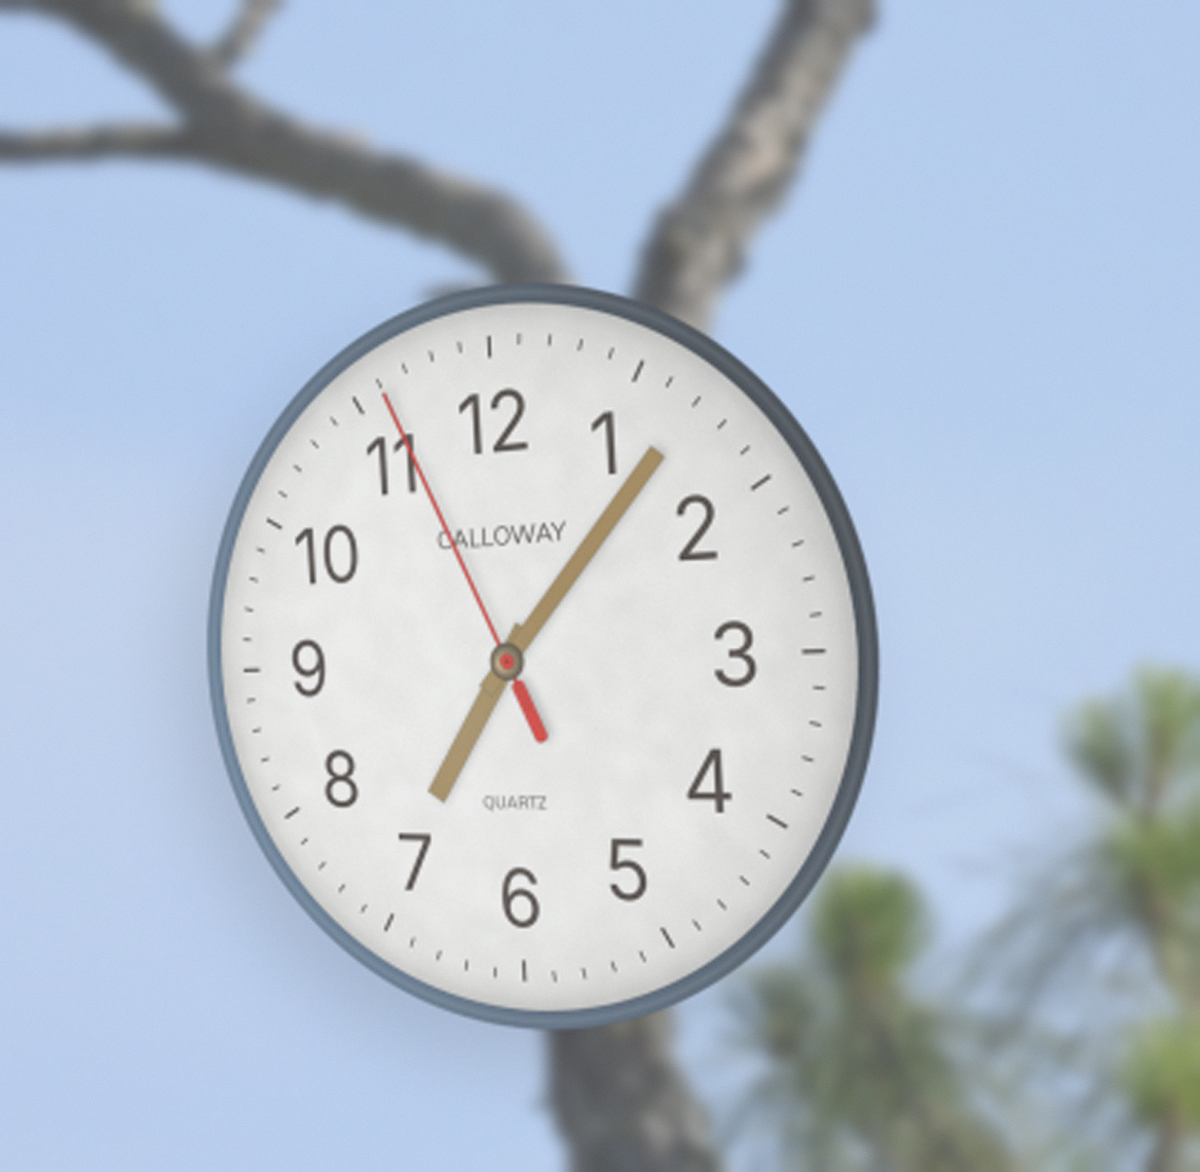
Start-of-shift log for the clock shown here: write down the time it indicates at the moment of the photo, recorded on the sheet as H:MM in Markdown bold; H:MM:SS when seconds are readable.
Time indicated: **7:06:56**
